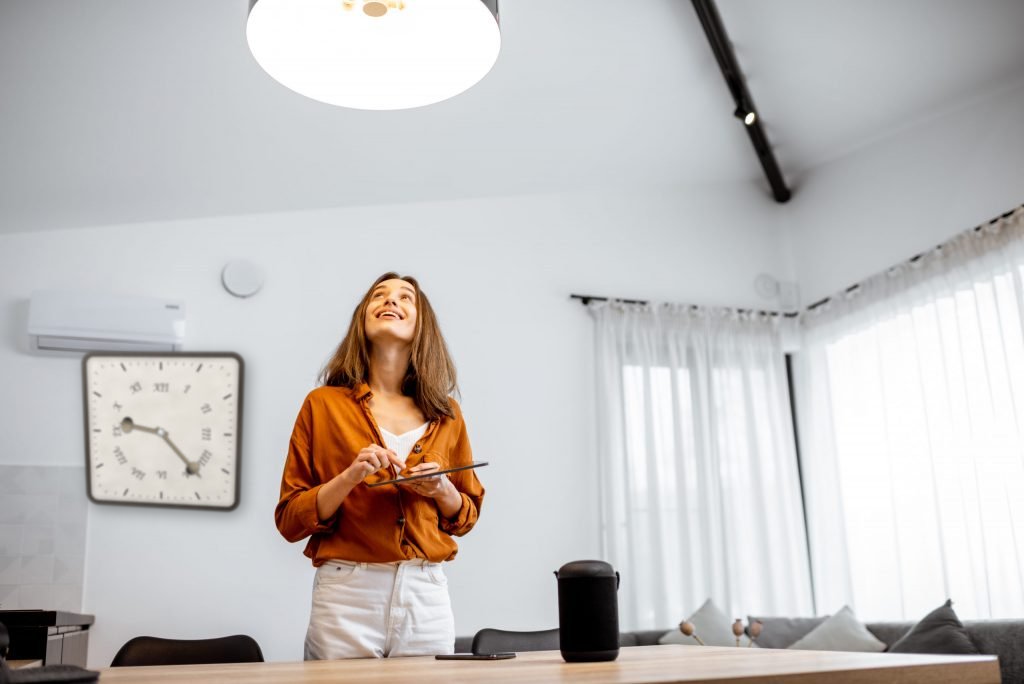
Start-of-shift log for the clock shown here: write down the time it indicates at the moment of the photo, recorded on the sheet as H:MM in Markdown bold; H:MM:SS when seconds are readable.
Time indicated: **9:23**
